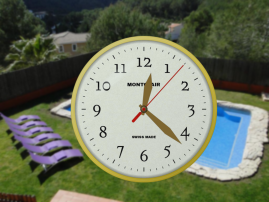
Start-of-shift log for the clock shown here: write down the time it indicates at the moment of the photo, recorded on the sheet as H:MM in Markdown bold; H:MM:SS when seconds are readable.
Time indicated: **12:22:07**
